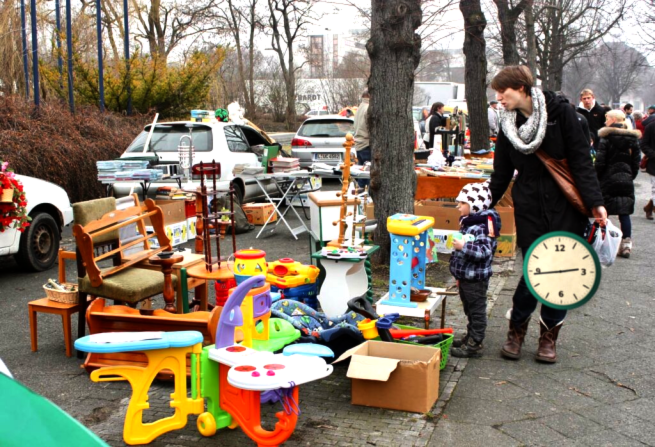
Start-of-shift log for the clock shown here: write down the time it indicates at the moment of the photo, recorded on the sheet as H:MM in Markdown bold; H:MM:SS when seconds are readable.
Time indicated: **2:44**
